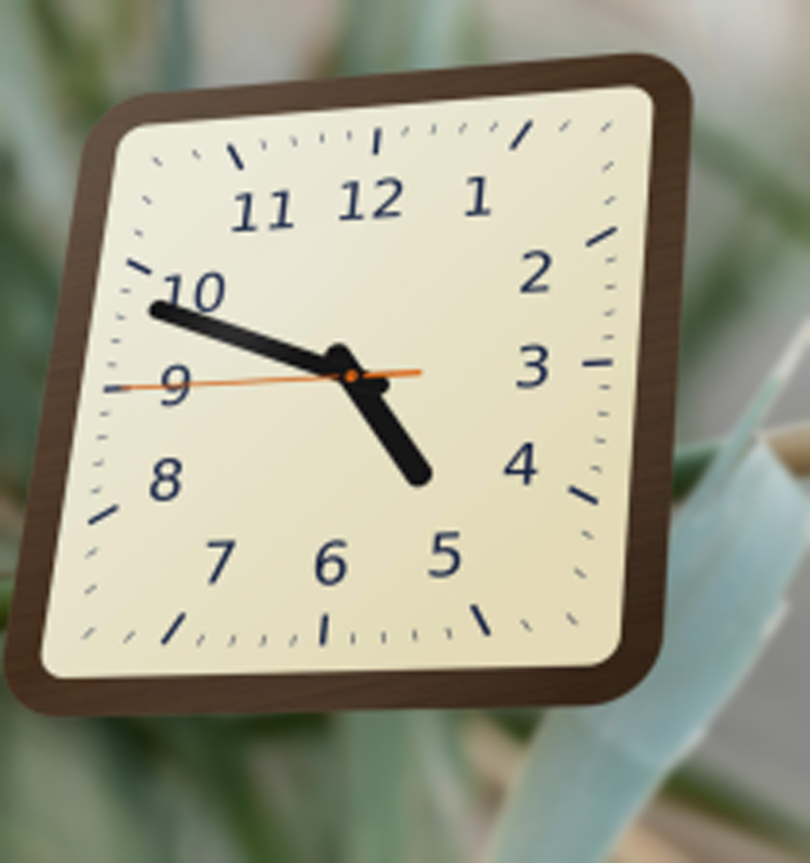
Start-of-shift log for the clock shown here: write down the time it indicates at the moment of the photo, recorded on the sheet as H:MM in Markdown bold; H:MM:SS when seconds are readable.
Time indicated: **4:48:45**
